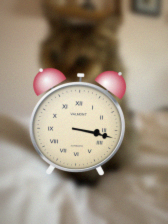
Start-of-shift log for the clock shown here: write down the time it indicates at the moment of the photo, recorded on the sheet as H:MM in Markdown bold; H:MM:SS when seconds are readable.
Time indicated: **3:17**
